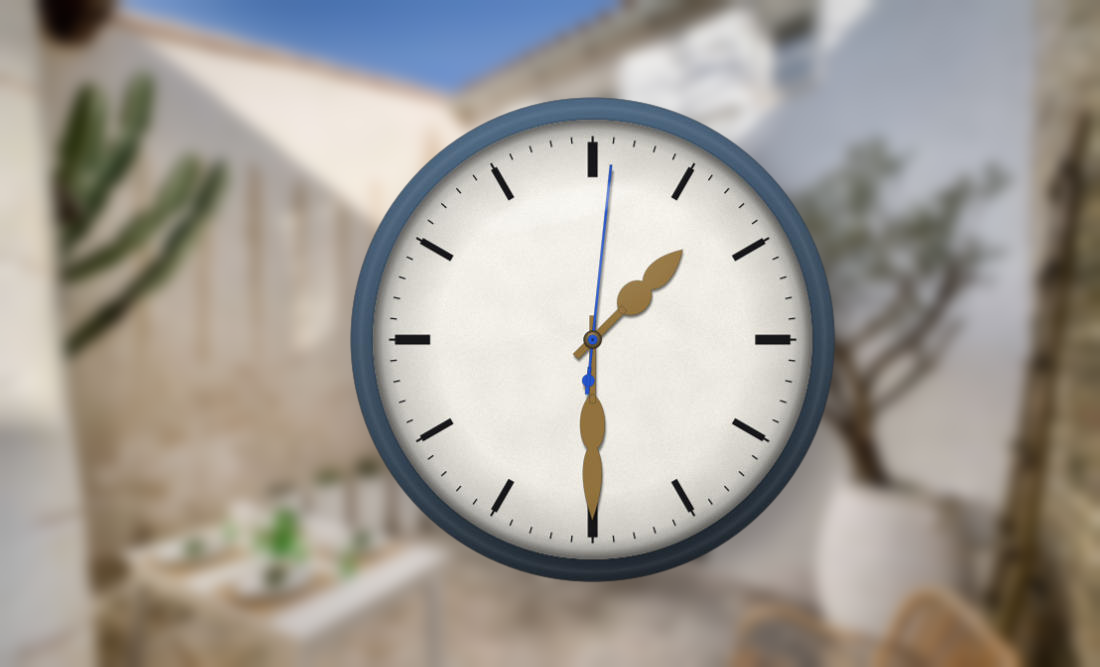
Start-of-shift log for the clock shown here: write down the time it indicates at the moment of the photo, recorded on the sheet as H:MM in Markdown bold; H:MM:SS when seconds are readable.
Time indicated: **1:30:01**
